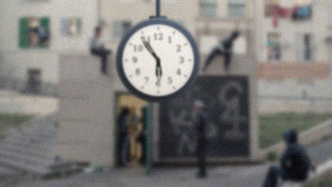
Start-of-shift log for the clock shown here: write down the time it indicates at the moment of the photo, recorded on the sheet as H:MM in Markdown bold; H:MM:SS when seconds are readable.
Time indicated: **5:54**
